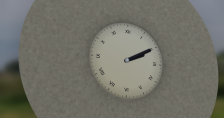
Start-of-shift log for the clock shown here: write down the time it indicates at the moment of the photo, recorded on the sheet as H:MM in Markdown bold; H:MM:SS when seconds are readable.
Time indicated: **2:10**
